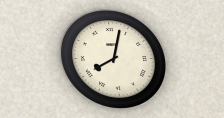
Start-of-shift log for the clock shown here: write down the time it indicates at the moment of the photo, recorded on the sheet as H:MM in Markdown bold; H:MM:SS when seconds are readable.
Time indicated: **8:03**
